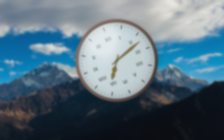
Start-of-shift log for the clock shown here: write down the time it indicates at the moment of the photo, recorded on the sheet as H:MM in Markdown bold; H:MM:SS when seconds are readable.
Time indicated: **7:12**
